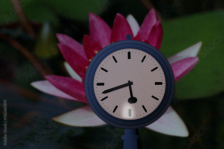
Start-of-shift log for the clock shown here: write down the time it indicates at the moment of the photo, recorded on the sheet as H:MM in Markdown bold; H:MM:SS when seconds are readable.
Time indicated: **5:42**
